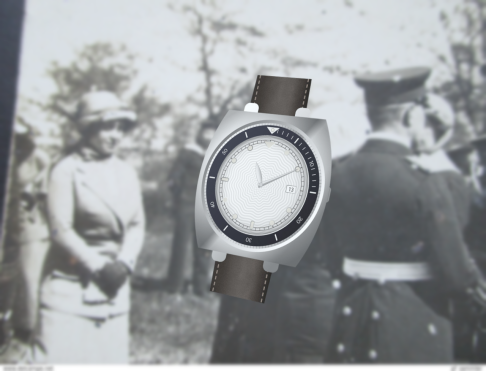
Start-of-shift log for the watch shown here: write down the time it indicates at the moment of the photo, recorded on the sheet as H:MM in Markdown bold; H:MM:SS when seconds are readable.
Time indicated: **11:10**
